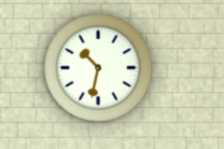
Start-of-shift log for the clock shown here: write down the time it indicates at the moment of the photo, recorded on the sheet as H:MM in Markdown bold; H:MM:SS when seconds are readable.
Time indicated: **10:32**
